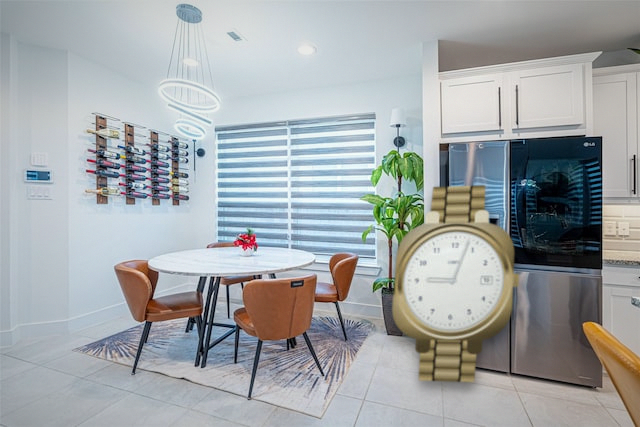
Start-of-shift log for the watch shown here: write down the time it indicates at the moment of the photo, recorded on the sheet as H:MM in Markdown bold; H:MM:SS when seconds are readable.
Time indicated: **9:03**
